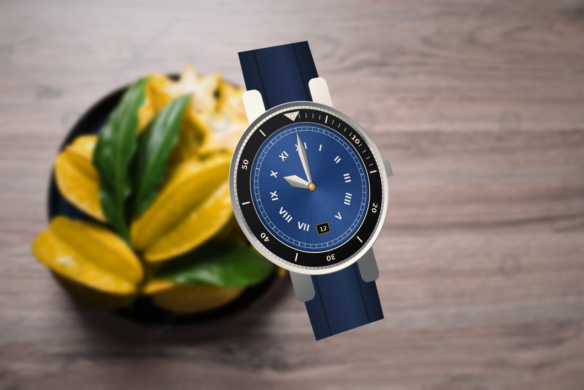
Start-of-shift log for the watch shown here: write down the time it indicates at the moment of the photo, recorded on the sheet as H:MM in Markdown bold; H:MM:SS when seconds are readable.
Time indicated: **10:00**
